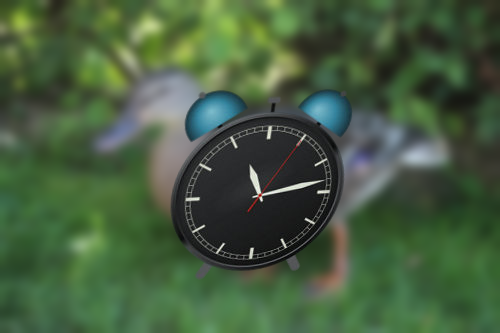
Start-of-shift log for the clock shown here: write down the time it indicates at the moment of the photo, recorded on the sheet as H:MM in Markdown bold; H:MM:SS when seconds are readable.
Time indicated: **11:13:05**
